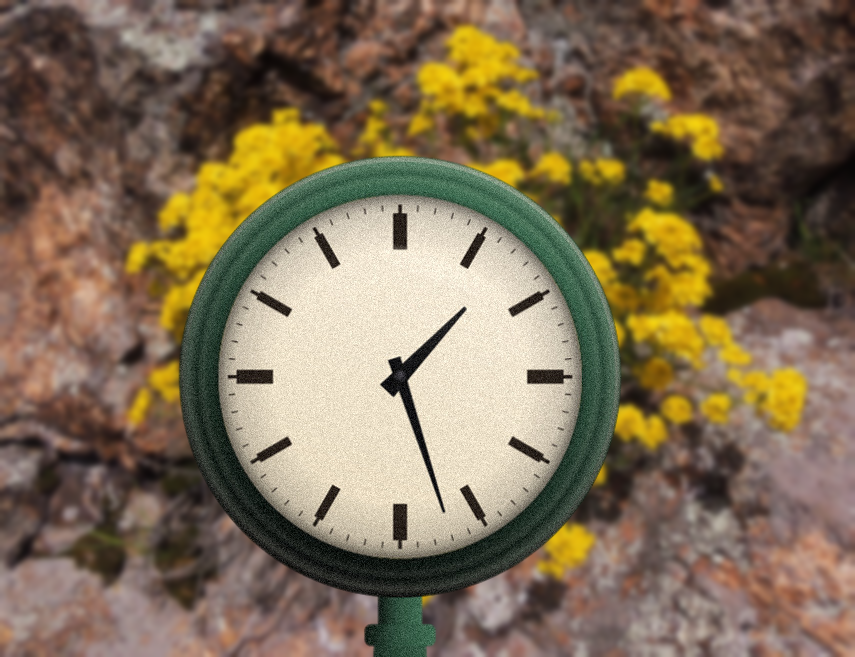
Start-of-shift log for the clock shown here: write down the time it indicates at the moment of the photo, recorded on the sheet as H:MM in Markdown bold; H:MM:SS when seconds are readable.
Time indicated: **1:27**
